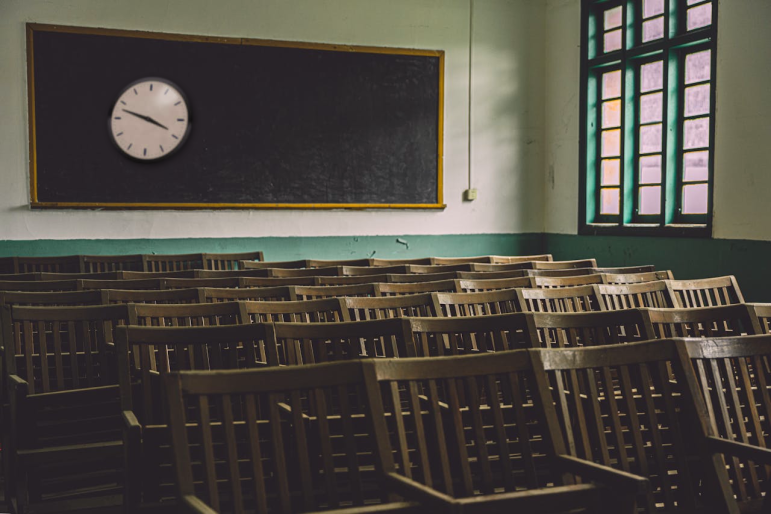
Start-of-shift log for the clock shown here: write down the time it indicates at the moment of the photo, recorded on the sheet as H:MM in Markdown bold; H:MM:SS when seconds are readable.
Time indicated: **3:48**
